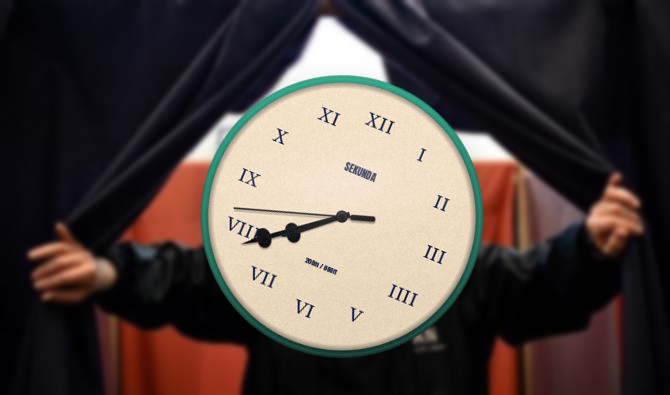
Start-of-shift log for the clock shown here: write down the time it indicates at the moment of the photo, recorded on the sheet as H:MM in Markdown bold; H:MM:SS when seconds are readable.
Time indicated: **7:38:42**
